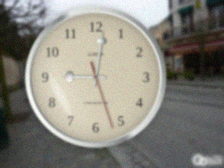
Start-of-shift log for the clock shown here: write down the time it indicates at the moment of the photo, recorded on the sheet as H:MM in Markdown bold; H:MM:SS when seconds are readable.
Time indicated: **9:01:27**
